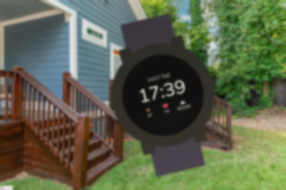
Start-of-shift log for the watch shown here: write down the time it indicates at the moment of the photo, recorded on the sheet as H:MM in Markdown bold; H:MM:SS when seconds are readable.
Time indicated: **17:39**
